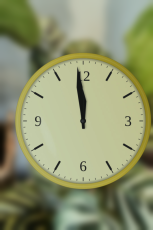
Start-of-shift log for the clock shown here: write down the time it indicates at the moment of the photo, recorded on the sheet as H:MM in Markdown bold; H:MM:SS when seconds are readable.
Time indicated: **11:59**
